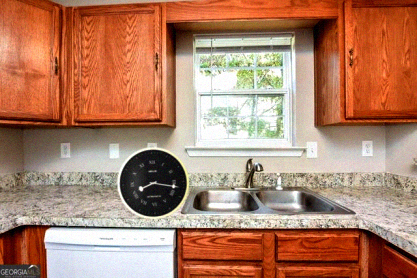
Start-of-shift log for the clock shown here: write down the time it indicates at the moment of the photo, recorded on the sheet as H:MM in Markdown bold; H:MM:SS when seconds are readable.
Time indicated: **8:17**
